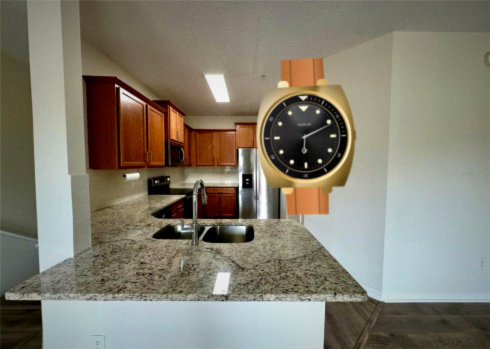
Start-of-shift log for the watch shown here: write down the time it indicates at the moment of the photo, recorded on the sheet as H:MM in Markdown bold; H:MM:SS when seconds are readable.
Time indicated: **6:11**
